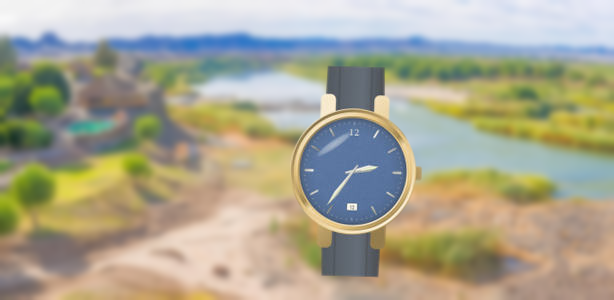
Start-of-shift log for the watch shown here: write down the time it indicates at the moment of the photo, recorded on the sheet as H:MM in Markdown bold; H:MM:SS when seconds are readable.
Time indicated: **2:36**
